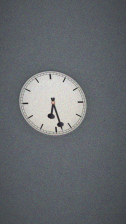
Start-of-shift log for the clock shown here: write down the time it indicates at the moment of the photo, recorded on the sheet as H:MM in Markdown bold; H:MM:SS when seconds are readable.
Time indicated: **6:28**
